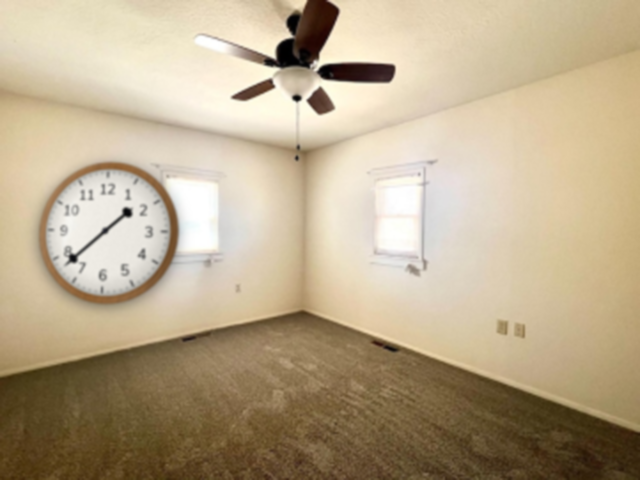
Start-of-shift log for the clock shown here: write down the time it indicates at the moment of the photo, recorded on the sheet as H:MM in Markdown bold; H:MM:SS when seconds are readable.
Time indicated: **1:38**
